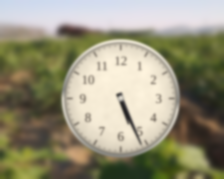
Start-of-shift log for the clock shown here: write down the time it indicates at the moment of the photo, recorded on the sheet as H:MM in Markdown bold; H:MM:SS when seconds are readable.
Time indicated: **5:26**
